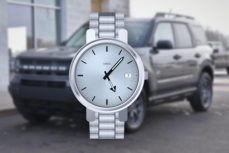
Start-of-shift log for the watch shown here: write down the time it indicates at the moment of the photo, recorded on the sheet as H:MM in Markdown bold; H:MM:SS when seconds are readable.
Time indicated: **5:07**
